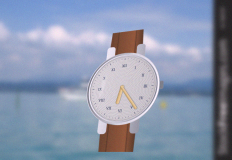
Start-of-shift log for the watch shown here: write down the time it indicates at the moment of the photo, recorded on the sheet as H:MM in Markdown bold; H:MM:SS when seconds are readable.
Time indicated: **6:24**
